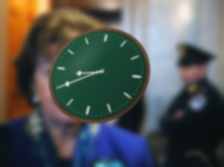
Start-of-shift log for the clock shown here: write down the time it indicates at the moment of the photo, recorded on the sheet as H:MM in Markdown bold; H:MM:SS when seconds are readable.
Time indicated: **8:40**
